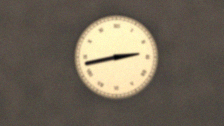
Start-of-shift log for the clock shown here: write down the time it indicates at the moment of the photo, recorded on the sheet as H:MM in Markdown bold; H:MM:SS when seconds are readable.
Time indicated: **2:43**
